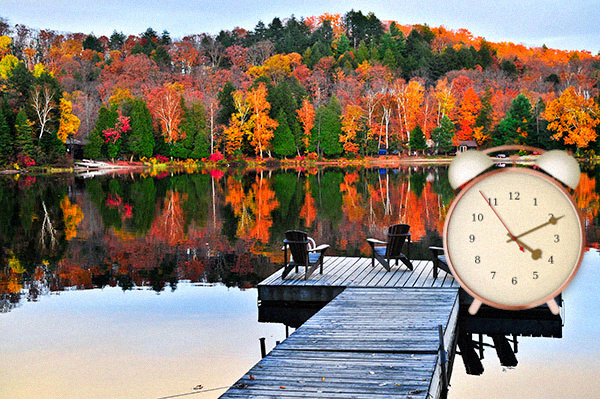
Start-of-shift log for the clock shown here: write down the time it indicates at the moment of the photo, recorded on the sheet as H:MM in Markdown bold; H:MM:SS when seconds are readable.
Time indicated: **4:10:54**
